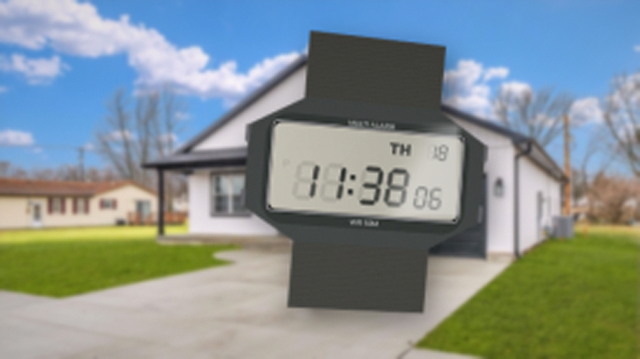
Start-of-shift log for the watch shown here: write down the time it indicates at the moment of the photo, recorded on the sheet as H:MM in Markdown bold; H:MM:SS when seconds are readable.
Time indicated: **11:38:06**
